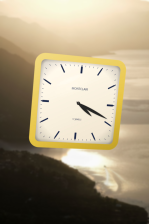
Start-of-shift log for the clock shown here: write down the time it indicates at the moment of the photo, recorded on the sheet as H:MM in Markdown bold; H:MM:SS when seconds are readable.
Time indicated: **4:19**
